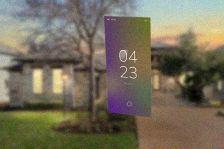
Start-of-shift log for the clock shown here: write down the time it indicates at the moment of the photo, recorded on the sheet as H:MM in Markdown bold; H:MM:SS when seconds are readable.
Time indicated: **4:23**
